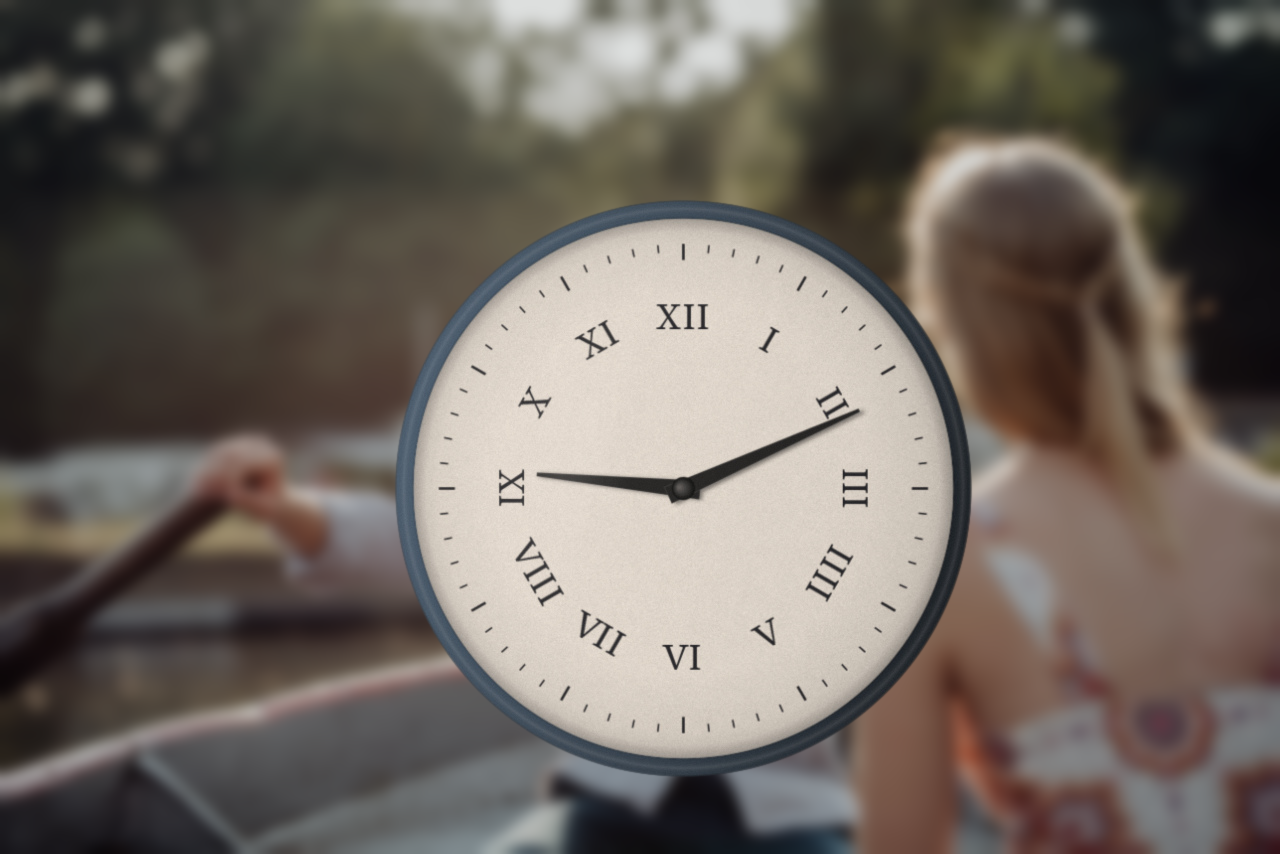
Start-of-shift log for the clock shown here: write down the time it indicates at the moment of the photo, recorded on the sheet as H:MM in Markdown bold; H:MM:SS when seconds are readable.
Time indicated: **9:11**
